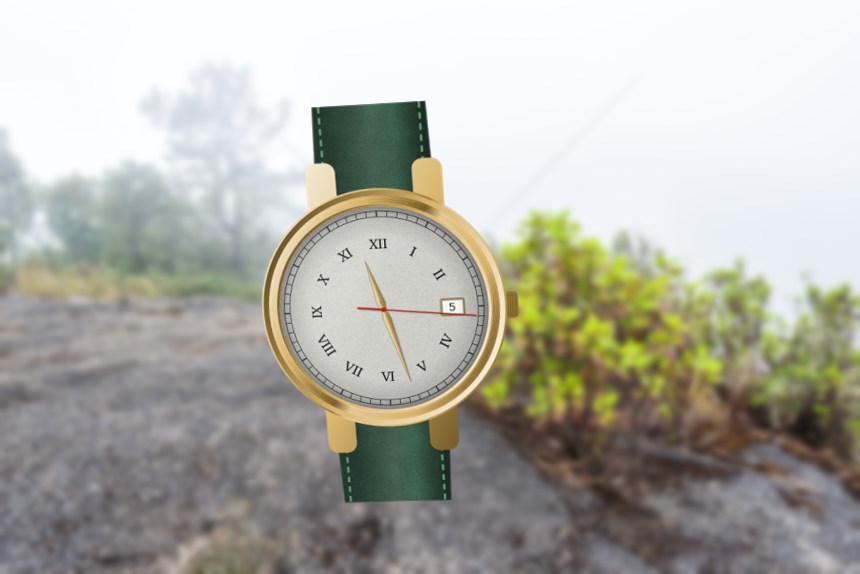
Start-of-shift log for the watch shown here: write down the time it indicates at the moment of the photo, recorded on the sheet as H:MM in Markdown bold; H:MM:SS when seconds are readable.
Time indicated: **11:27:16**
